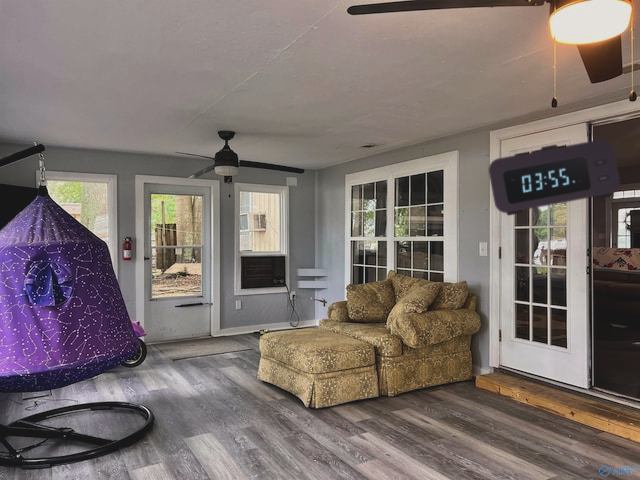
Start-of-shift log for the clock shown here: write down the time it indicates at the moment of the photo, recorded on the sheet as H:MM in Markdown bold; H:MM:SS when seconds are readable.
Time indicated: **3:55**
